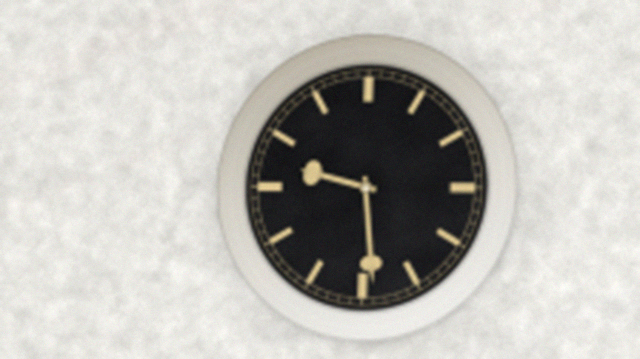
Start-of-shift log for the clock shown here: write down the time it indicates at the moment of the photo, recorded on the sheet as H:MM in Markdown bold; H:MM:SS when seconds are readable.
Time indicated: **9:29**
